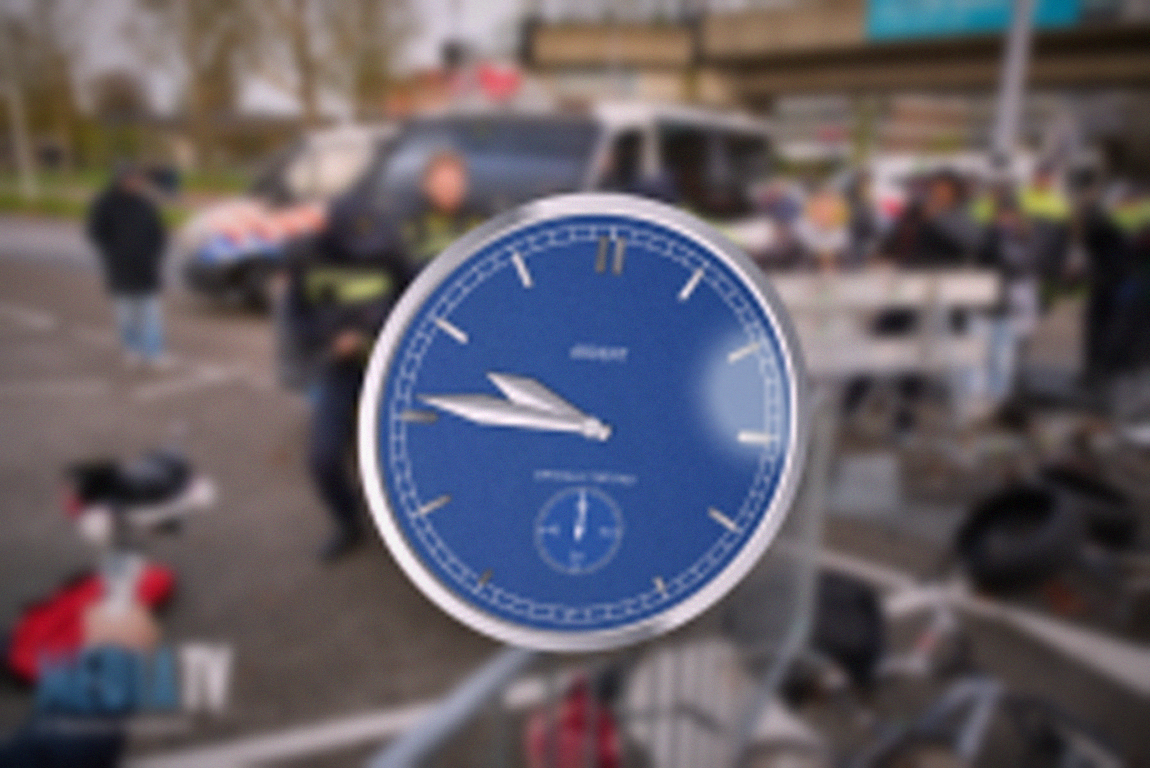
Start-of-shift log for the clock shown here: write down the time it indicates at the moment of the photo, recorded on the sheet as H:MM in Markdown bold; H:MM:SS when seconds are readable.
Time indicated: **9:46**
